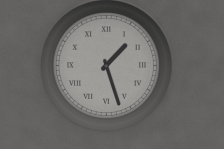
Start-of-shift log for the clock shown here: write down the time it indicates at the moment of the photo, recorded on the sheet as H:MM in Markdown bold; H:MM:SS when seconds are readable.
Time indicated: **1:27**
